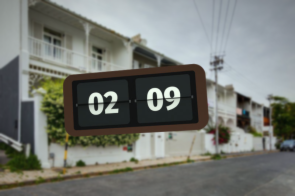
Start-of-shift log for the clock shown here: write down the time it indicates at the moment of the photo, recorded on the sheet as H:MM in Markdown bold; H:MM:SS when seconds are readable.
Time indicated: **2:09**
